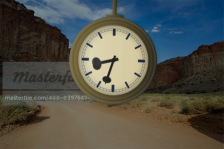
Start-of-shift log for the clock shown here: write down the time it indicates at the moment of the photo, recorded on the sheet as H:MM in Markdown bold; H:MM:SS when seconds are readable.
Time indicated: **8:33**
